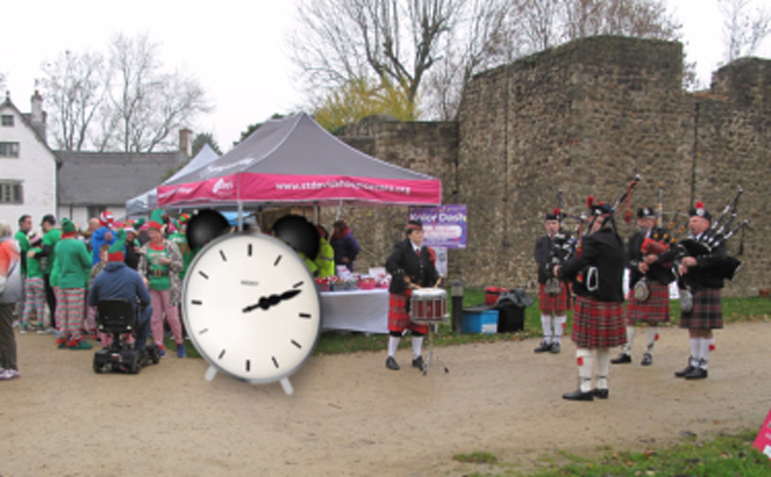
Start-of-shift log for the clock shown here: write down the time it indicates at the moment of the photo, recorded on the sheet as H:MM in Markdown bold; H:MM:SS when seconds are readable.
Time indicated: **2:11**
